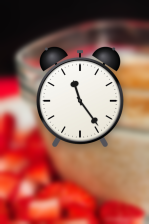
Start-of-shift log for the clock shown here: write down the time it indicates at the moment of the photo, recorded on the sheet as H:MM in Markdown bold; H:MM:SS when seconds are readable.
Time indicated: **11:24**
